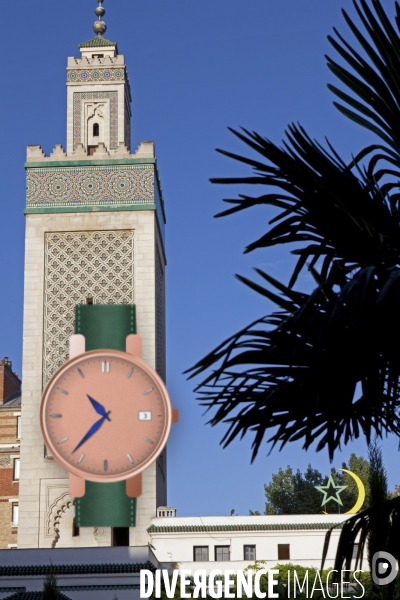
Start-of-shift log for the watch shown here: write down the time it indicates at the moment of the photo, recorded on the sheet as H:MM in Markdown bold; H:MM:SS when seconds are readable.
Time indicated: **10:37**
